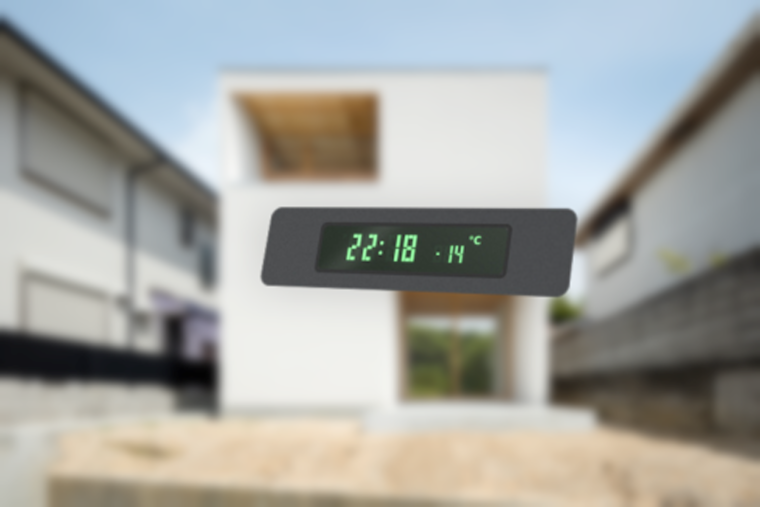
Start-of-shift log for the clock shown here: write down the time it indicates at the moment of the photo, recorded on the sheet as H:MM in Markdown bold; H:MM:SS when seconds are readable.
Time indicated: **22:18**
